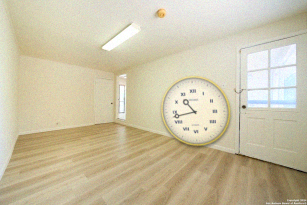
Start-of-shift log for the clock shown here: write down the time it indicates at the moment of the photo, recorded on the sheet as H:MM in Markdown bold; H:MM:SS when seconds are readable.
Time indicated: **10:43**
